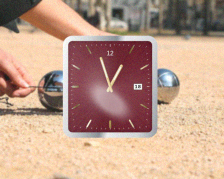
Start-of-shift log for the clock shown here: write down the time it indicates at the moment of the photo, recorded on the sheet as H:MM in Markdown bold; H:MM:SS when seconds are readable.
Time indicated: **12:57**
